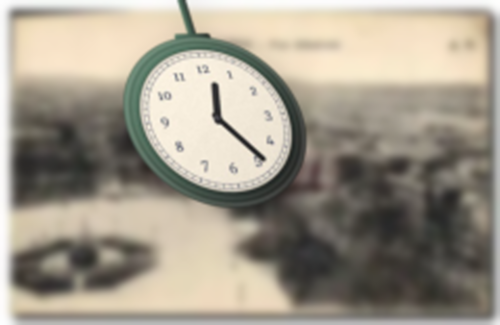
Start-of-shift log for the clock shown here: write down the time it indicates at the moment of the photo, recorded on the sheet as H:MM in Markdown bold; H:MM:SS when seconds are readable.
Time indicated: **12:24**
